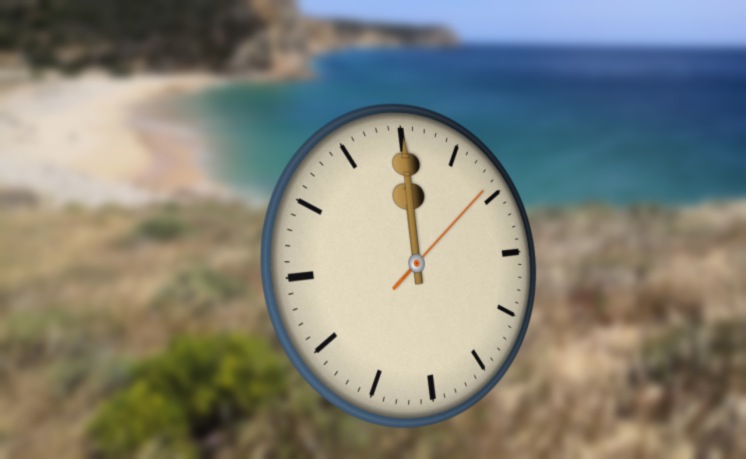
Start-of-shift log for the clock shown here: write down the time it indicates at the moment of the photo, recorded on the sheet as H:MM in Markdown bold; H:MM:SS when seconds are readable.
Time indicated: **12:00:09**
